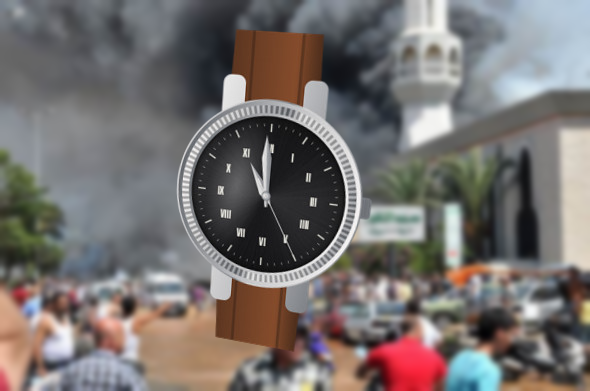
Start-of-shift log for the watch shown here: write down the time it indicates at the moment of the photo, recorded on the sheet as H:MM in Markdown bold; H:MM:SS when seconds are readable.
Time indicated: **10:59:25**
